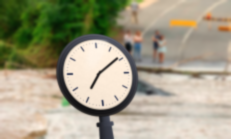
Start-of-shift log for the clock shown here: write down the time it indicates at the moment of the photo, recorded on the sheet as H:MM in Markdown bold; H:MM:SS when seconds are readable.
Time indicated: **7:09**
